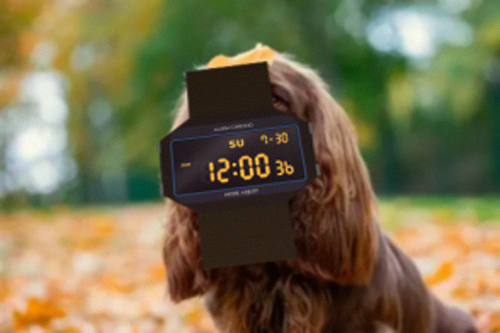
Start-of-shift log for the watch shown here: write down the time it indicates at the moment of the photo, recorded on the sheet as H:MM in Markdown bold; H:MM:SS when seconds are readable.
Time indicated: **12:00:36**
